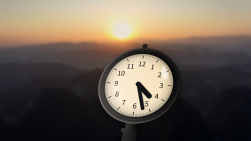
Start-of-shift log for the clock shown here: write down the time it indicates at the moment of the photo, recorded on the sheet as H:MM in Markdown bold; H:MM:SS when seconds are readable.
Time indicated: **4:27**
